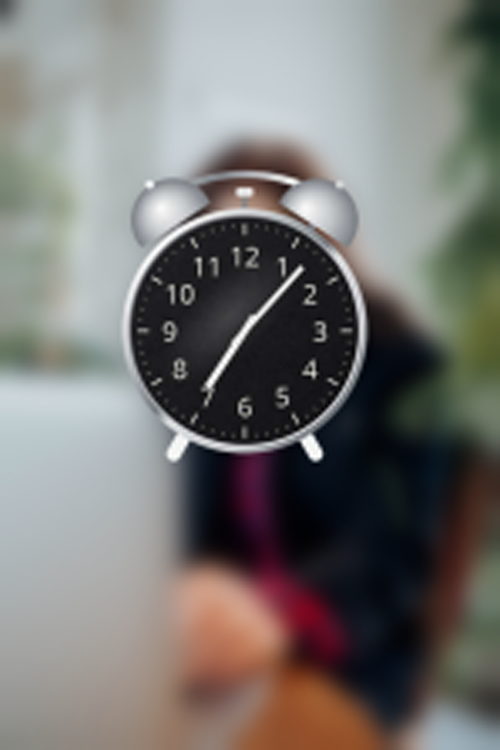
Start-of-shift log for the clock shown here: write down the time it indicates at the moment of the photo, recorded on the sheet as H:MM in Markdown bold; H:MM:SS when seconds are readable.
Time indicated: **7:07**
